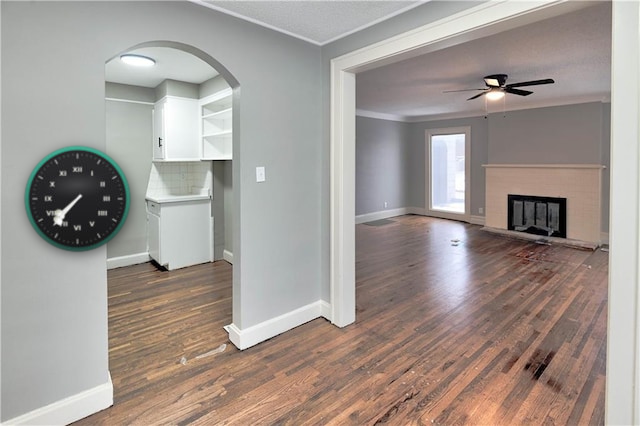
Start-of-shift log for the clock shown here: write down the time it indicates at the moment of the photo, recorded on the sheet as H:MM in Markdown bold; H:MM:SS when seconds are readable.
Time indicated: **7:37**
